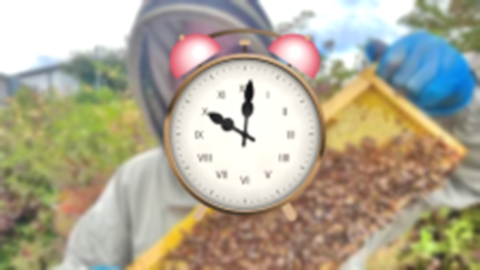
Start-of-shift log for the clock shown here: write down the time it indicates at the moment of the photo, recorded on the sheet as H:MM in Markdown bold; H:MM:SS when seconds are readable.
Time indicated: **10:01**
